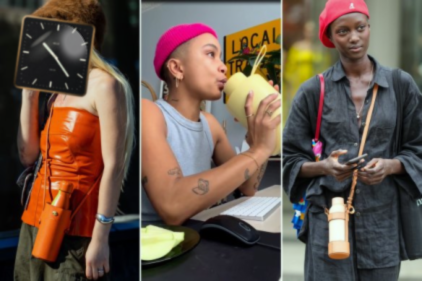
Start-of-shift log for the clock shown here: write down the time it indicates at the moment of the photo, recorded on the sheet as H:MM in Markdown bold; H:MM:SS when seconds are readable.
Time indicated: **10:23**
